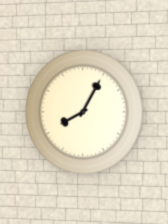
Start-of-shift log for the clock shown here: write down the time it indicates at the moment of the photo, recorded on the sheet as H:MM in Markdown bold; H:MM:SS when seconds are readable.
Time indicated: **8:05**
